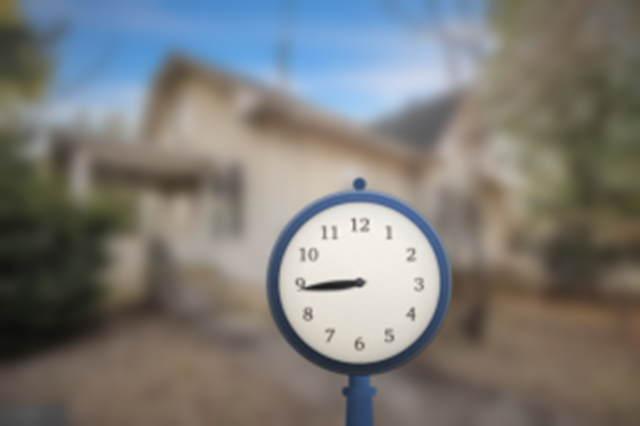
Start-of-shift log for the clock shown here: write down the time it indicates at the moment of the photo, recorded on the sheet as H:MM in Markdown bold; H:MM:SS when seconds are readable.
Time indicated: **8:44**
